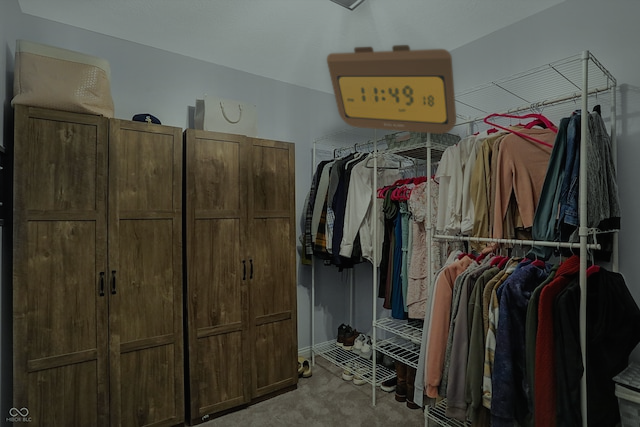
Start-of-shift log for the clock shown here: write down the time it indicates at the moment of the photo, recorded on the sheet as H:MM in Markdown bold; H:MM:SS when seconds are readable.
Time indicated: **11:49:18**
